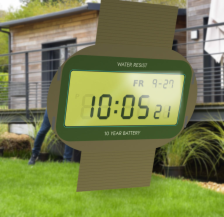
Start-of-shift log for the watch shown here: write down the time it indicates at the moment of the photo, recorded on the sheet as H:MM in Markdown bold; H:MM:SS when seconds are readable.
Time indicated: **10:05:21**
